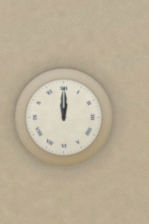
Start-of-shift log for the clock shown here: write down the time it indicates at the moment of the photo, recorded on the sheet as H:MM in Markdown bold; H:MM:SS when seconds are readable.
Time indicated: **12:00**
